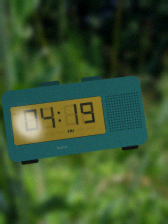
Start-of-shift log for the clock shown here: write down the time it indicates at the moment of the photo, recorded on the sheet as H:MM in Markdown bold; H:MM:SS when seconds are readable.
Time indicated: **4:19**
